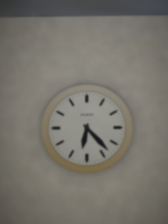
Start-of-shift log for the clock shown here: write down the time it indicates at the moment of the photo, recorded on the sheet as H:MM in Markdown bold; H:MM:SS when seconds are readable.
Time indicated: **6:23**
